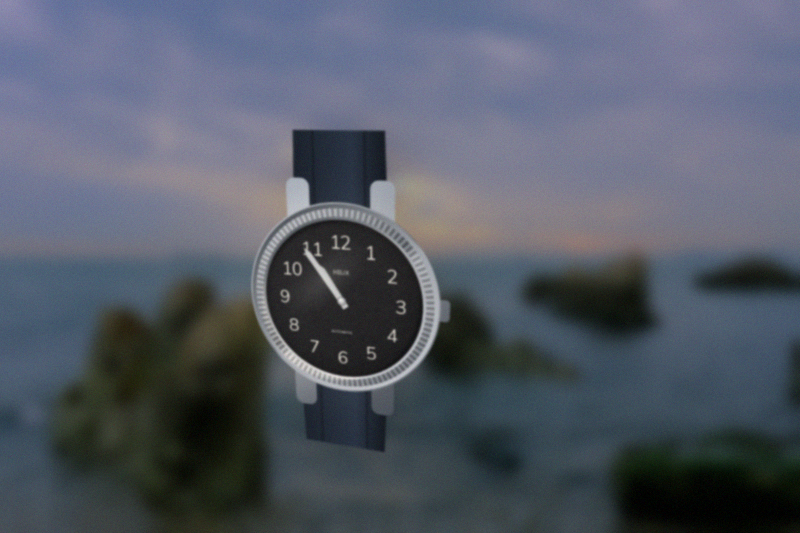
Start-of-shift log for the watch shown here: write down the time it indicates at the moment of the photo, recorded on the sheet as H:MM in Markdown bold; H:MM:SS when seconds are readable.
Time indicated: **10:54**
